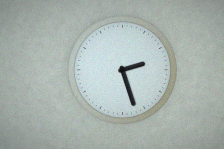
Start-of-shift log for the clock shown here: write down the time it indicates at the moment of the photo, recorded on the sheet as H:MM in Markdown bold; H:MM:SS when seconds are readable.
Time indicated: **2:27**
